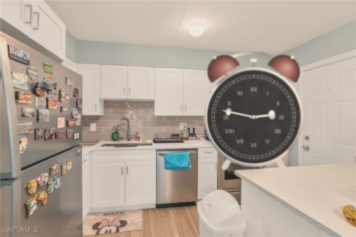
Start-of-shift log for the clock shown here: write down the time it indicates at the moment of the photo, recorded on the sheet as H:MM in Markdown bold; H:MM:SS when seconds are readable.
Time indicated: **2:47**
